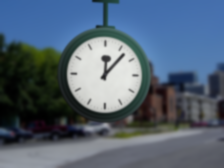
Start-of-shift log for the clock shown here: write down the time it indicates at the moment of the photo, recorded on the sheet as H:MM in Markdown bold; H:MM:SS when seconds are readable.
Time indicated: **12:07**
